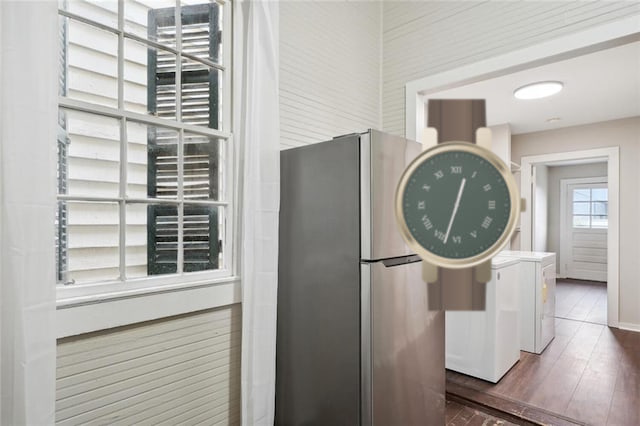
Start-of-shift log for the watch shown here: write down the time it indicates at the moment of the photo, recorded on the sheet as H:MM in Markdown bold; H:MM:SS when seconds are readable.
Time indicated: **12:33**
